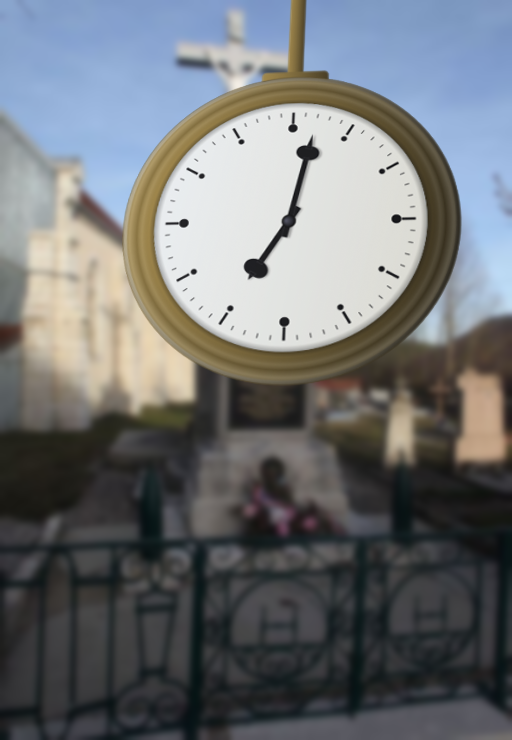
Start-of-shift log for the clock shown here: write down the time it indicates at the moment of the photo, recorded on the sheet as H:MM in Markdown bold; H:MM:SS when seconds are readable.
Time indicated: **7:02**
